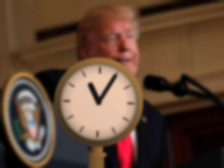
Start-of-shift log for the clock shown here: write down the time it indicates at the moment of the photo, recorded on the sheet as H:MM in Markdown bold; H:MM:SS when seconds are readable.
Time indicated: **11:05**
